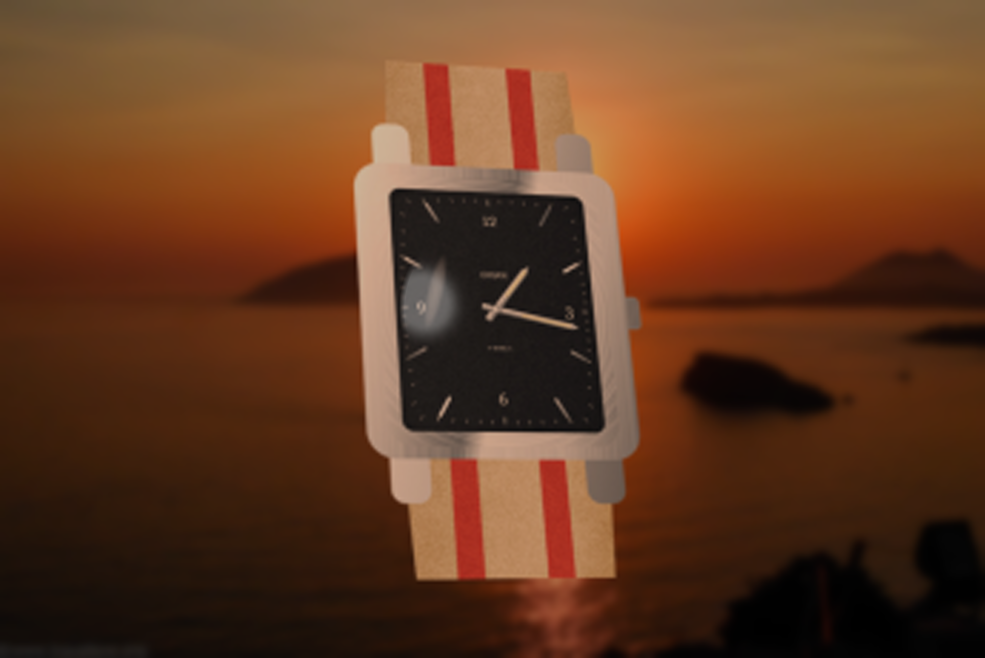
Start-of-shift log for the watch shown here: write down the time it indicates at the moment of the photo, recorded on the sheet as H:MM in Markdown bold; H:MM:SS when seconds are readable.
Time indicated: **1:17**
